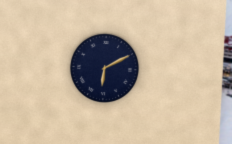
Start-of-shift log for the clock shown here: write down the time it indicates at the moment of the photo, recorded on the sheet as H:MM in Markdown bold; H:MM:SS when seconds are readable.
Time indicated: **6:10**
